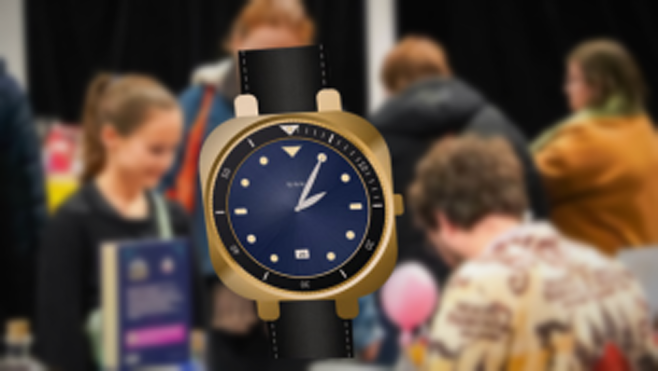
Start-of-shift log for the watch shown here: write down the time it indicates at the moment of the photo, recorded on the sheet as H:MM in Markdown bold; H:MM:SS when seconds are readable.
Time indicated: **2:05**
